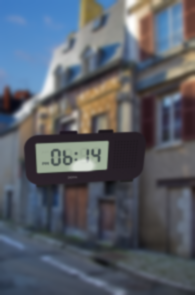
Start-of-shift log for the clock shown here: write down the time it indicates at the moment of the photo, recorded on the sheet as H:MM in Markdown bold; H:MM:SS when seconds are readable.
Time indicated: **6:14**
